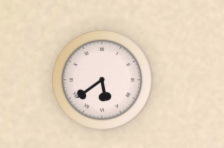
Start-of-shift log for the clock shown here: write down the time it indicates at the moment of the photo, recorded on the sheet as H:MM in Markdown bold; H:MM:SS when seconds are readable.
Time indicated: **5:39**
